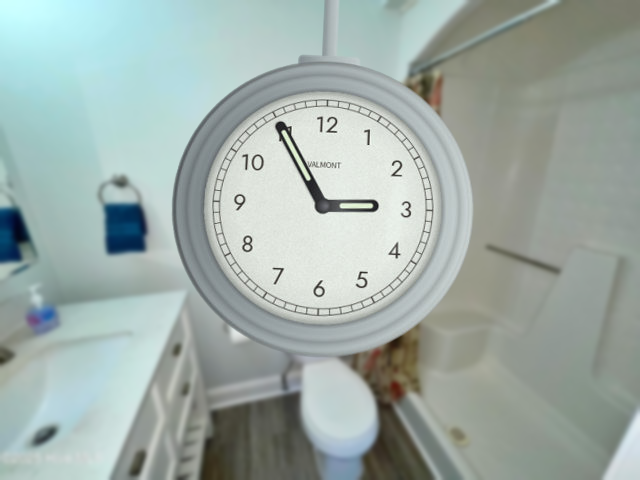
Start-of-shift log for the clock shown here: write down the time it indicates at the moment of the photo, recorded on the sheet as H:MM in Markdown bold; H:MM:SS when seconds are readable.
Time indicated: **2:55**
